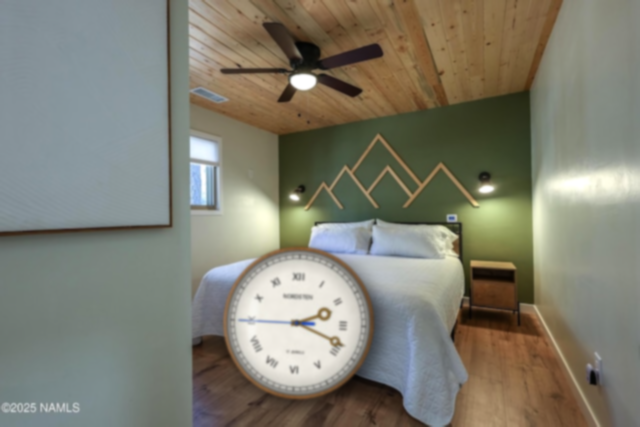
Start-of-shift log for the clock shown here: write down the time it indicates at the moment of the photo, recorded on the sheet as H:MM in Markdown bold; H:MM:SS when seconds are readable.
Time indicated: **2:18:45**
